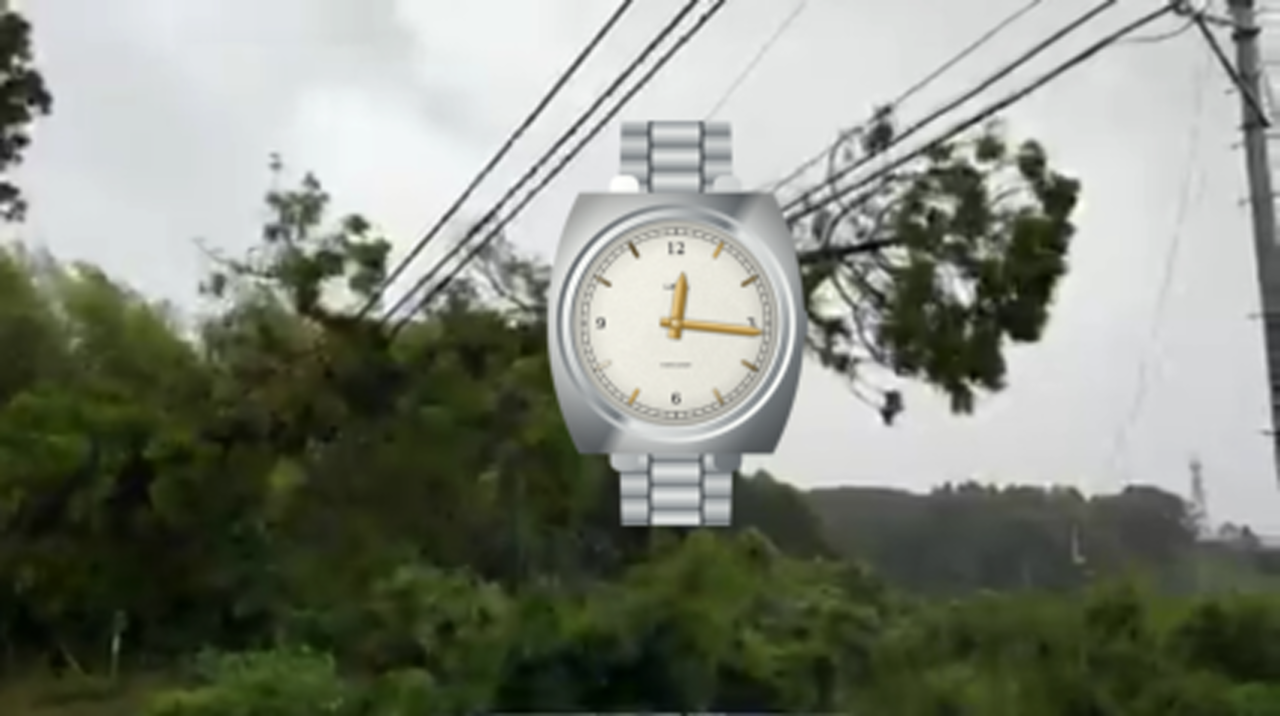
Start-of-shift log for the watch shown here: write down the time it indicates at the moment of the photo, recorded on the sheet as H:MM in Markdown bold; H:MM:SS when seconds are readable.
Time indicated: **12:16**
